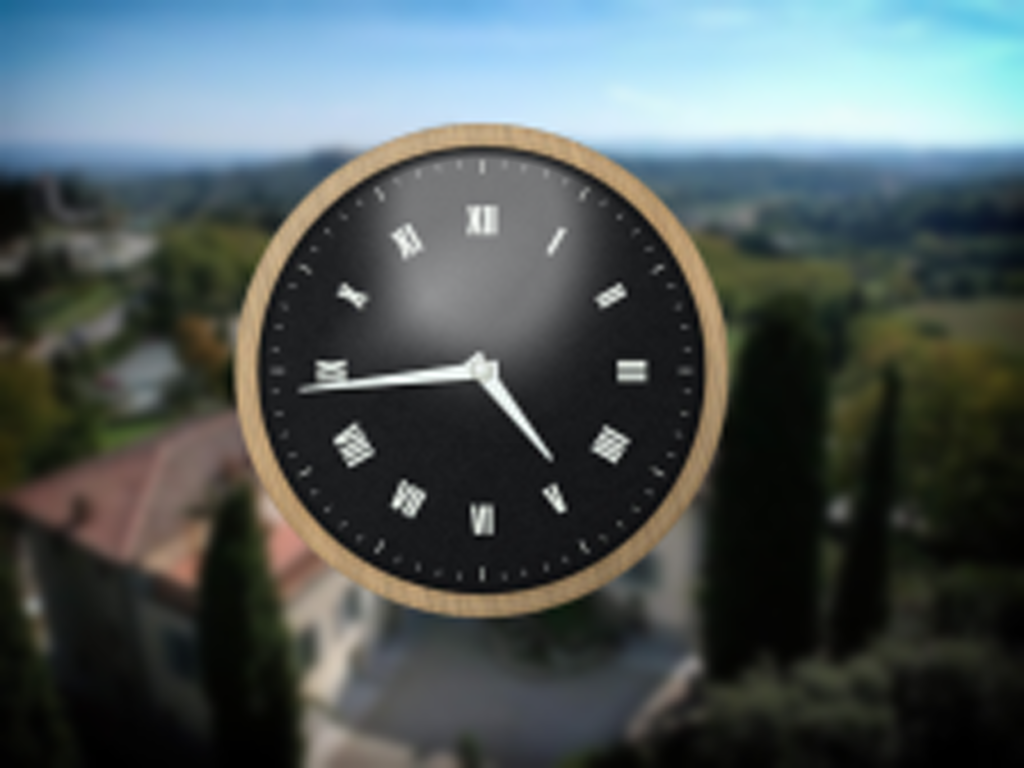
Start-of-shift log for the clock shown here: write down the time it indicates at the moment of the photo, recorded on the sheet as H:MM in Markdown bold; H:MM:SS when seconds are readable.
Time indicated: **4:44**
